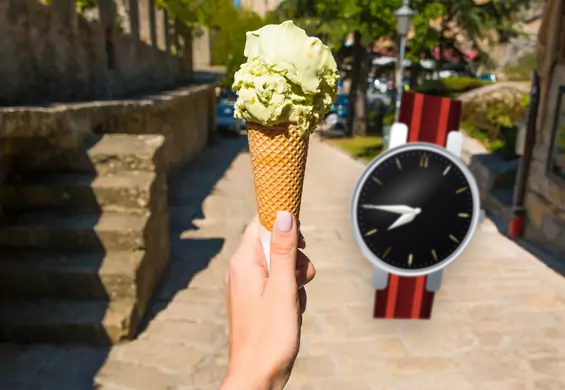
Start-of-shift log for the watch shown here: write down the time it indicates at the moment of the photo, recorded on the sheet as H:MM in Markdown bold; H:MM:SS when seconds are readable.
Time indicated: **7:45**
